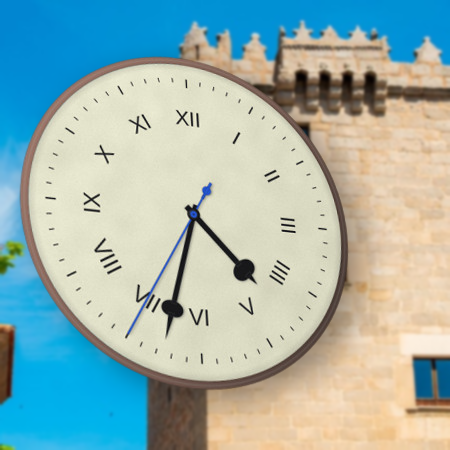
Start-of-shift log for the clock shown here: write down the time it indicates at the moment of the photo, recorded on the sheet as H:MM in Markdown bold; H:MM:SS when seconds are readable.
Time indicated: **4:32:35**
